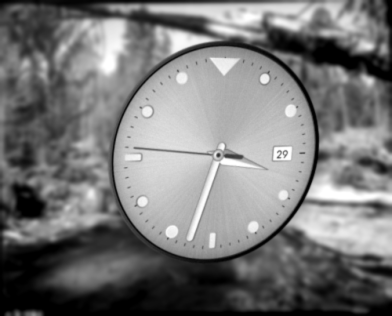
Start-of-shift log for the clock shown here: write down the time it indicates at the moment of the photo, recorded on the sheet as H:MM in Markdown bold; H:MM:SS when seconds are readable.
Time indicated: **3:32:46**
